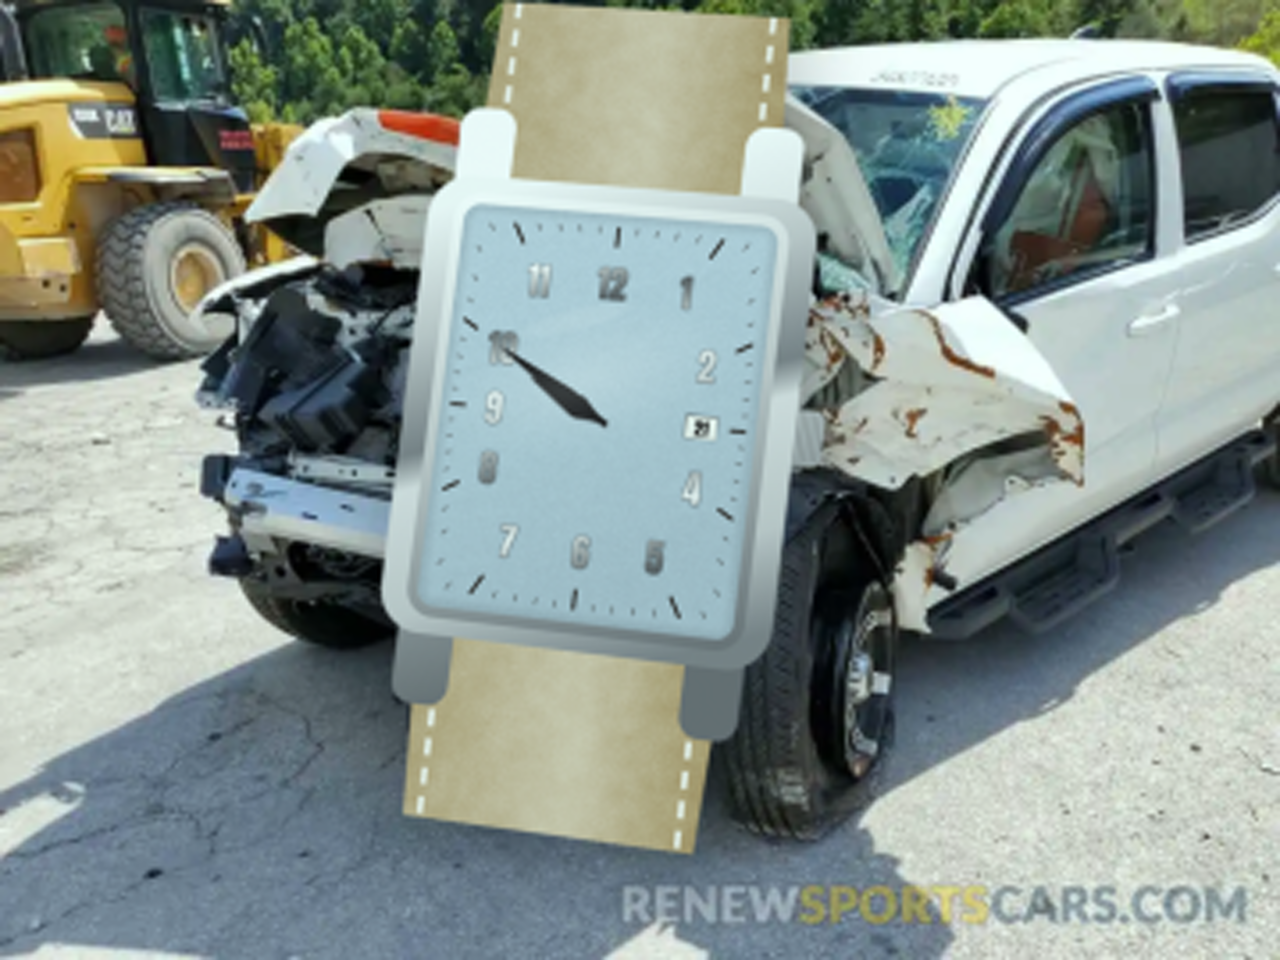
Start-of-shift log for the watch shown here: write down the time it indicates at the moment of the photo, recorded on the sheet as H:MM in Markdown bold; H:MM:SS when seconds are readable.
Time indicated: **9:50**
